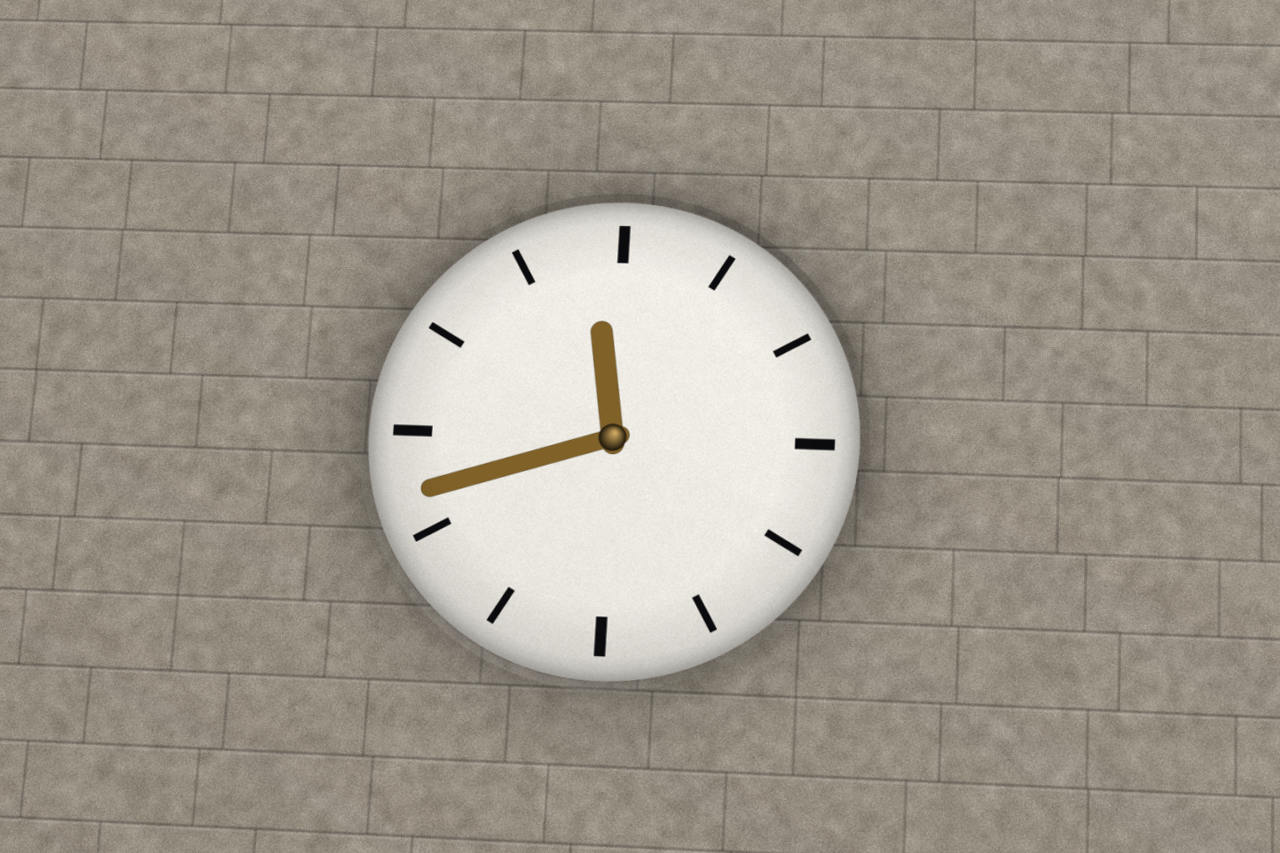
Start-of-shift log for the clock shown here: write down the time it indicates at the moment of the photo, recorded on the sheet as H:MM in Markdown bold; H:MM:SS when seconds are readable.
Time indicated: **11:42**
